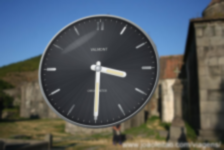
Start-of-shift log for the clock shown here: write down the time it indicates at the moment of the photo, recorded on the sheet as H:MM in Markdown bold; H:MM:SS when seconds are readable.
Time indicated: **3:30**
